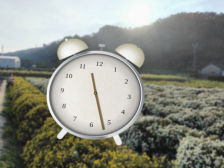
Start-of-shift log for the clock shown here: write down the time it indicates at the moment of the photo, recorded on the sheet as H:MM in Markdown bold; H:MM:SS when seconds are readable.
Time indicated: **11:27**
